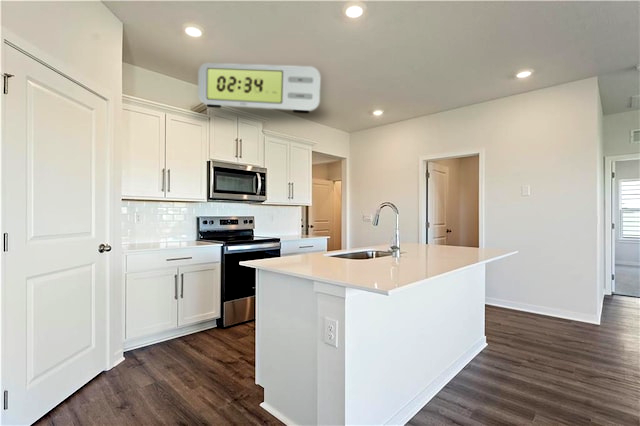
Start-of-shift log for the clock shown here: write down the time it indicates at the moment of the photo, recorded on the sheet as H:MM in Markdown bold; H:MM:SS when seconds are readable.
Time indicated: **2:34**
